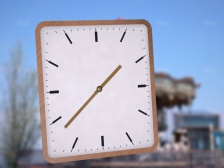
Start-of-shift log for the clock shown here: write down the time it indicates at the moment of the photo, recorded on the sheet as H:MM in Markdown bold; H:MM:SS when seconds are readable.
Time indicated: **1:38**
